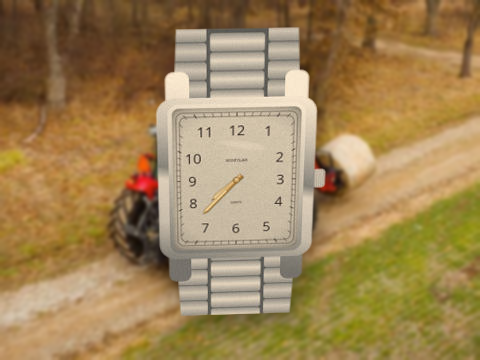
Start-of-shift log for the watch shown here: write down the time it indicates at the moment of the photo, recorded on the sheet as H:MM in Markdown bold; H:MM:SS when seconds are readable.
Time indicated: **7:37**
